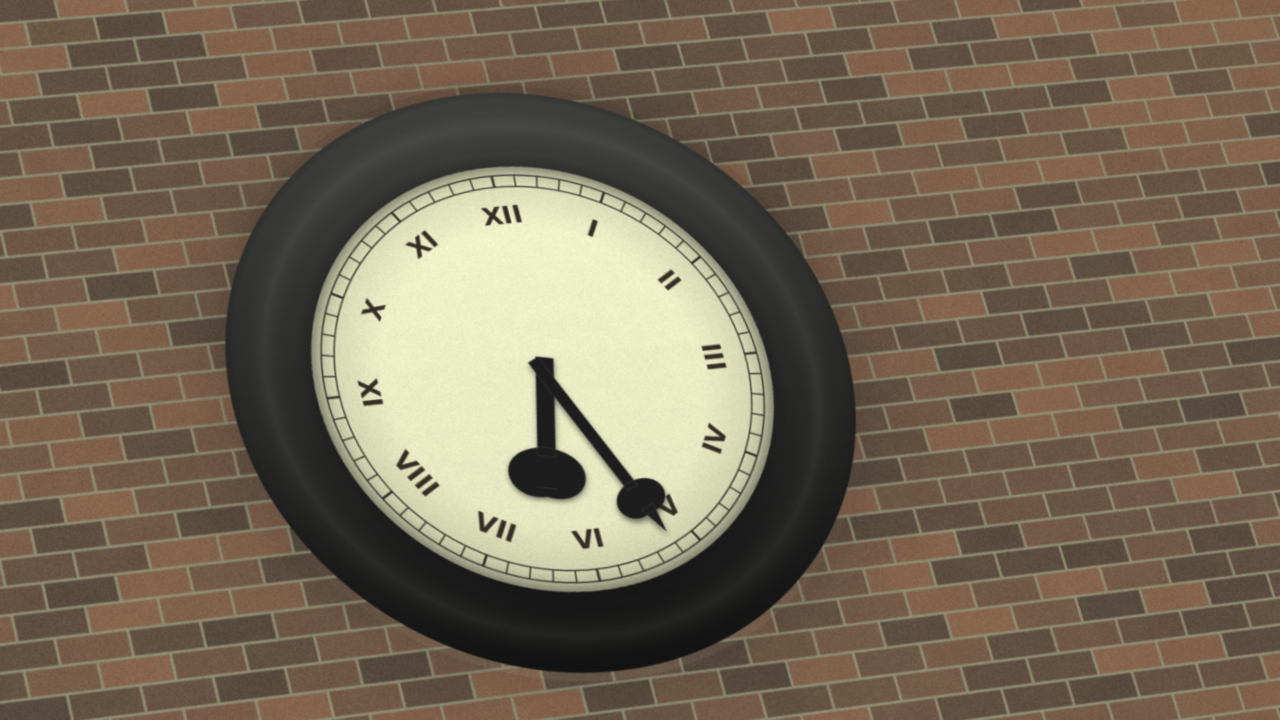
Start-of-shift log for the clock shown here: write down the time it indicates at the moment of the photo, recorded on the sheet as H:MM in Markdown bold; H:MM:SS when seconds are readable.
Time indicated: **6:26**
